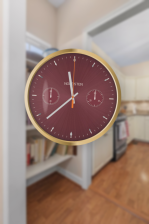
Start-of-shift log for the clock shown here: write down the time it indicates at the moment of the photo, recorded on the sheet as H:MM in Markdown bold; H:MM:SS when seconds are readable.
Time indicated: **11:38**
